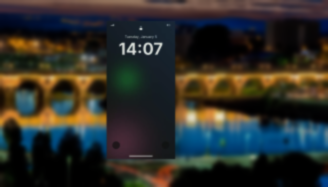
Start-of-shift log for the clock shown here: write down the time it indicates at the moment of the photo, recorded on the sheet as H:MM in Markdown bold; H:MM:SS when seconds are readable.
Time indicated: **14:07**
